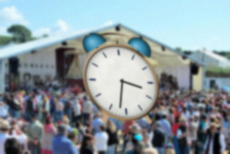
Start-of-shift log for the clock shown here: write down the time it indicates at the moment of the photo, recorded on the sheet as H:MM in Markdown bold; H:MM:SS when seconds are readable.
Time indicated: **3:32**
